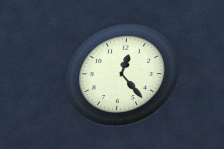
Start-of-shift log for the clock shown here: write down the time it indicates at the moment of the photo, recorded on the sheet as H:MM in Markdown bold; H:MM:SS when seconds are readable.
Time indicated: **12:23**
